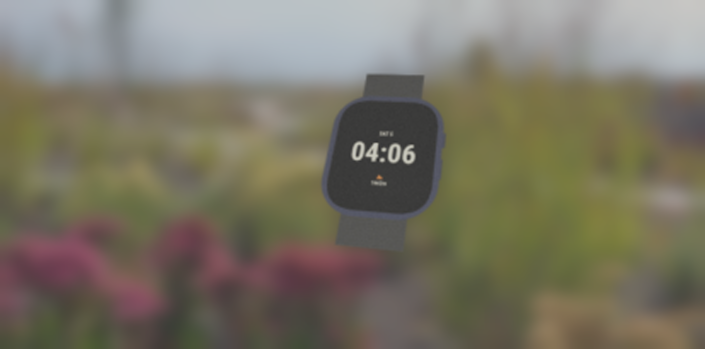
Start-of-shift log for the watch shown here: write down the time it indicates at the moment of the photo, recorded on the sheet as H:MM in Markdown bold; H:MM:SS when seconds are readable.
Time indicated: **4:06**
